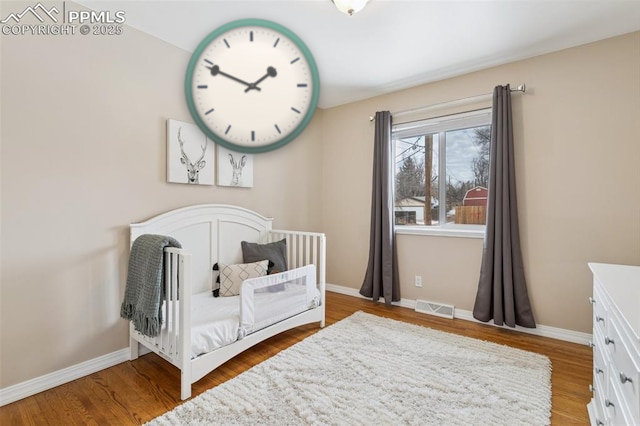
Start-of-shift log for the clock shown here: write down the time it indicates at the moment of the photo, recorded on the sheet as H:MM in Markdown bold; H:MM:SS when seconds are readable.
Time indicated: **1:49**
